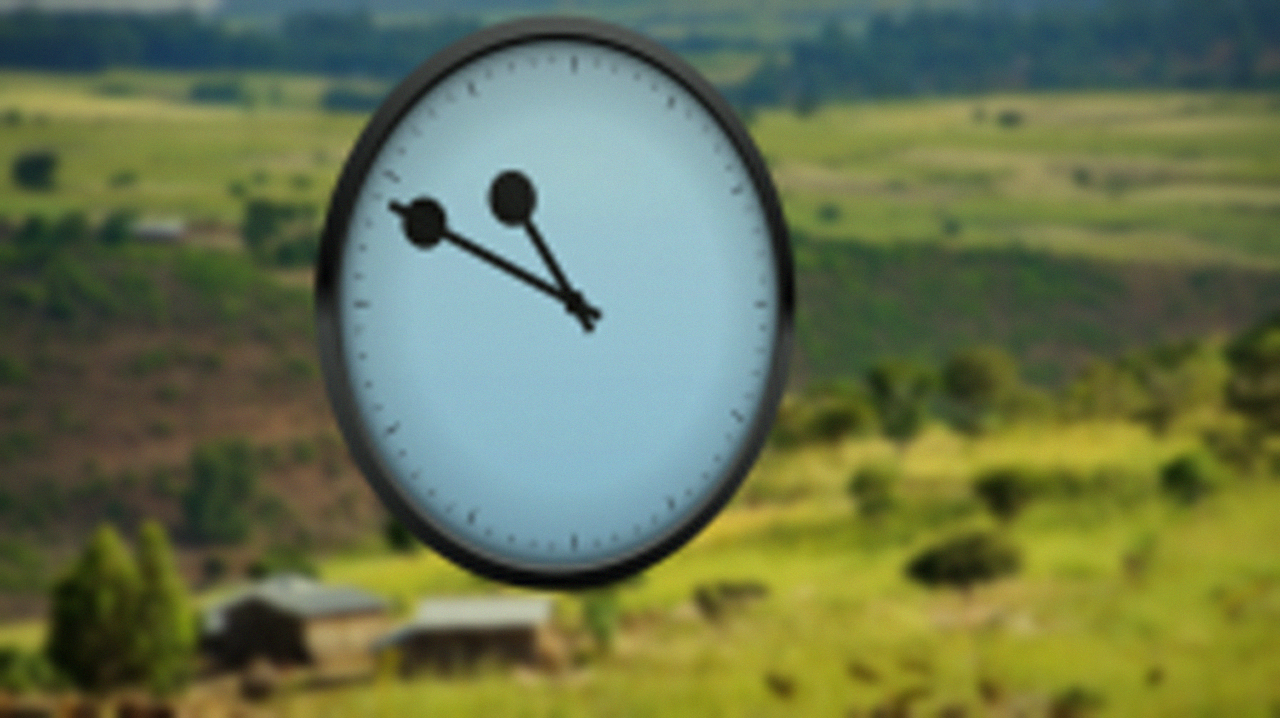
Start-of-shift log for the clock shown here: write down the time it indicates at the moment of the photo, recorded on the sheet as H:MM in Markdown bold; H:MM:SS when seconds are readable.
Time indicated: **10:49**
